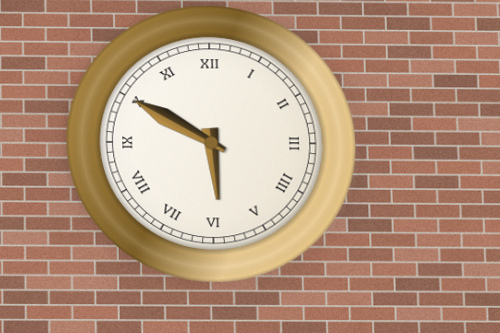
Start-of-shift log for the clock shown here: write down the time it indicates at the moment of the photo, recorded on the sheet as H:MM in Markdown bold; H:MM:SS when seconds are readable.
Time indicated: **5:50**
